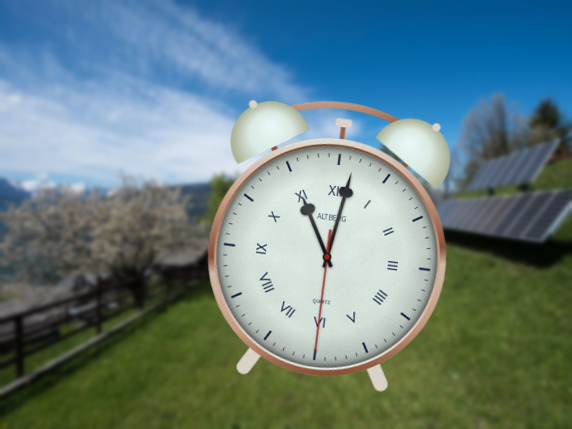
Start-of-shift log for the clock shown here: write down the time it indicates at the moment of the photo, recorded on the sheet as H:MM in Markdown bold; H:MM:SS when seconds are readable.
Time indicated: **11:01:30**
